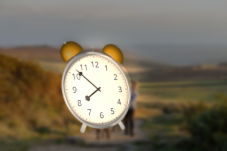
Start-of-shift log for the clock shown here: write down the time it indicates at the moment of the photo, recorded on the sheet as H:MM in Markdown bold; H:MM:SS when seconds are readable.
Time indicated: **7:52**
